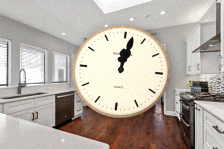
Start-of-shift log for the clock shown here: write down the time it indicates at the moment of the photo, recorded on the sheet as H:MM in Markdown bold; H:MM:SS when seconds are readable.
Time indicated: **12:02**
